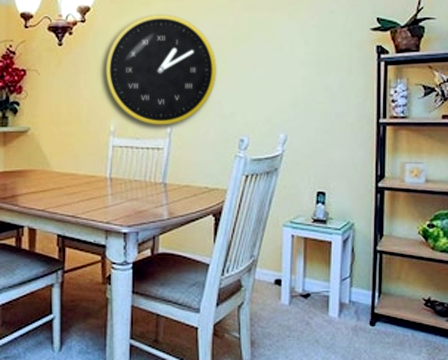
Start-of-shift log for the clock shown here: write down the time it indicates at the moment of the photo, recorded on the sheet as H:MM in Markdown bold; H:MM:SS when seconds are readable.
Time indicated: **1:10**
